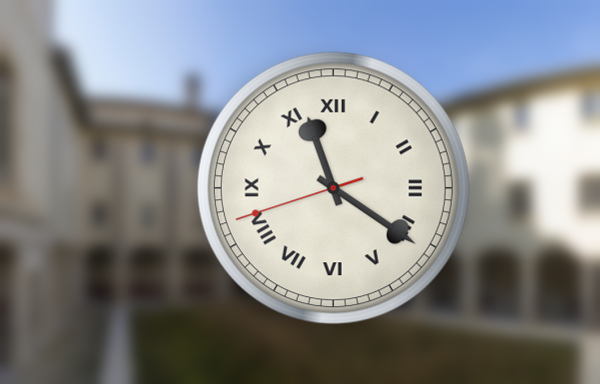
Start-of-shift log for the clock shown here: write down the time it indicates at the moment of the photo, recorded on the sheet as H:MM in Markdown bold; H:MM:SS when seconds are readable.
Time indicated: **11:20:42**
